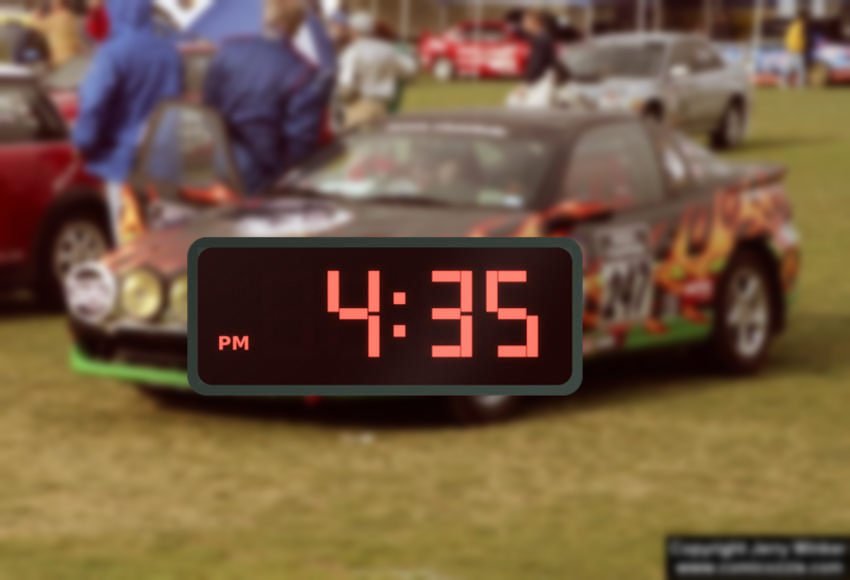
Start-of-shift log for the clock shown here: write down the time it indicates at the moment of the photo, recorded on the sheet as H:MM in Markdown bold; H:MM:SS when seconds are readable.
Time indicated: **4:35**
